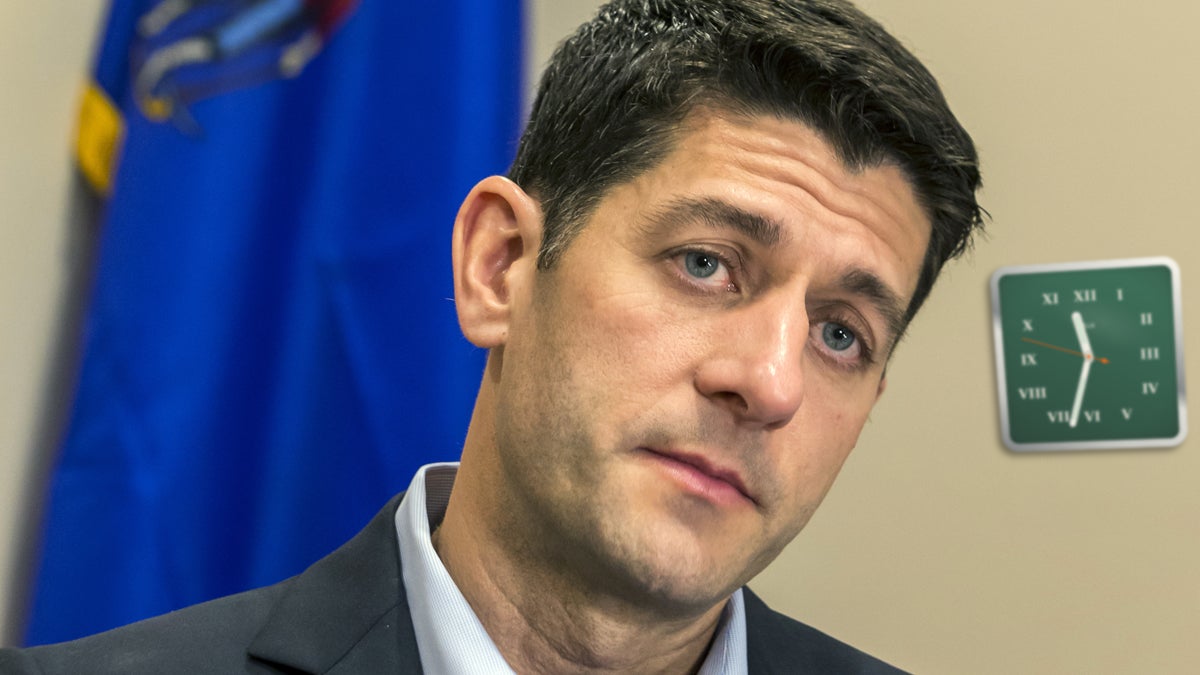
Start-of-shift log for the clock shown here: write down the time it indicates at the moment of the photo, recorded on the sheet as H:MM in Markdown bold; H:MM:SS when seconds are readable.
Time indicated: **11:32:48**
